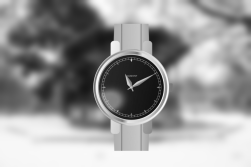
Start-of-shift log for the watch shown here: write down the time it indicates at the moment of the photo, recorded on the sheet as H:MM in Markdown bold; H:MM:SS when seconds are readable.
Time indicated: **11:10**
